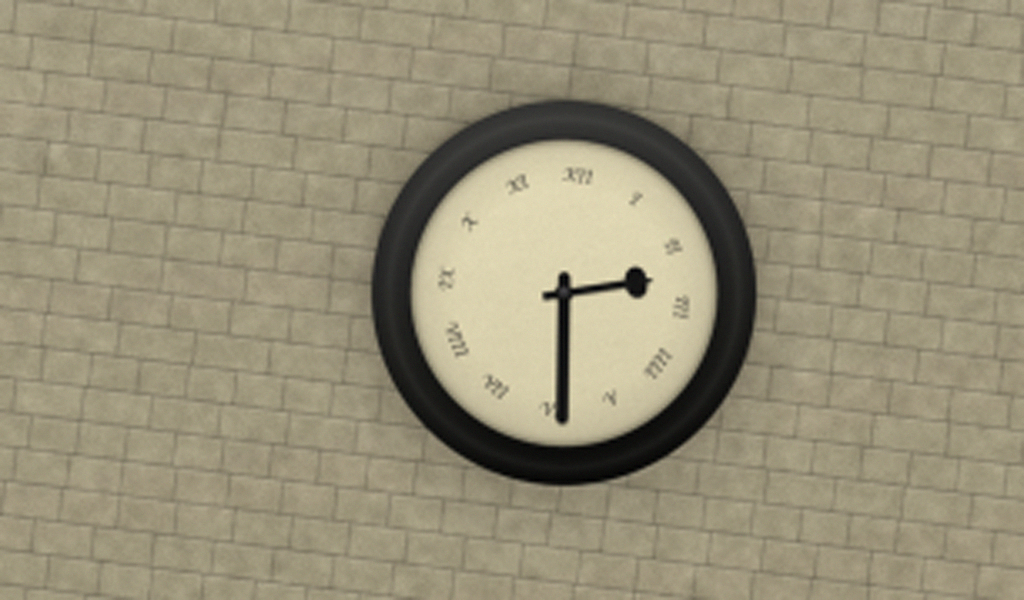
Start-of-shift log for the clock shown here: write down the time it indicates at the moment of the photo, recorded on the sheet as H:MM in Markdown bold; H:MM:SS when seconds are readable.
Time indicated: **2:29**
